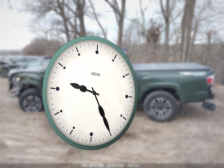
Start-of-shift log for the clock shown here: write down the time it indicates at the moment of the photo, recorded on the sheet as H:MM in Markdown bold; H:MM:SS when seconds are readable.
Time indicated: **9:25**
